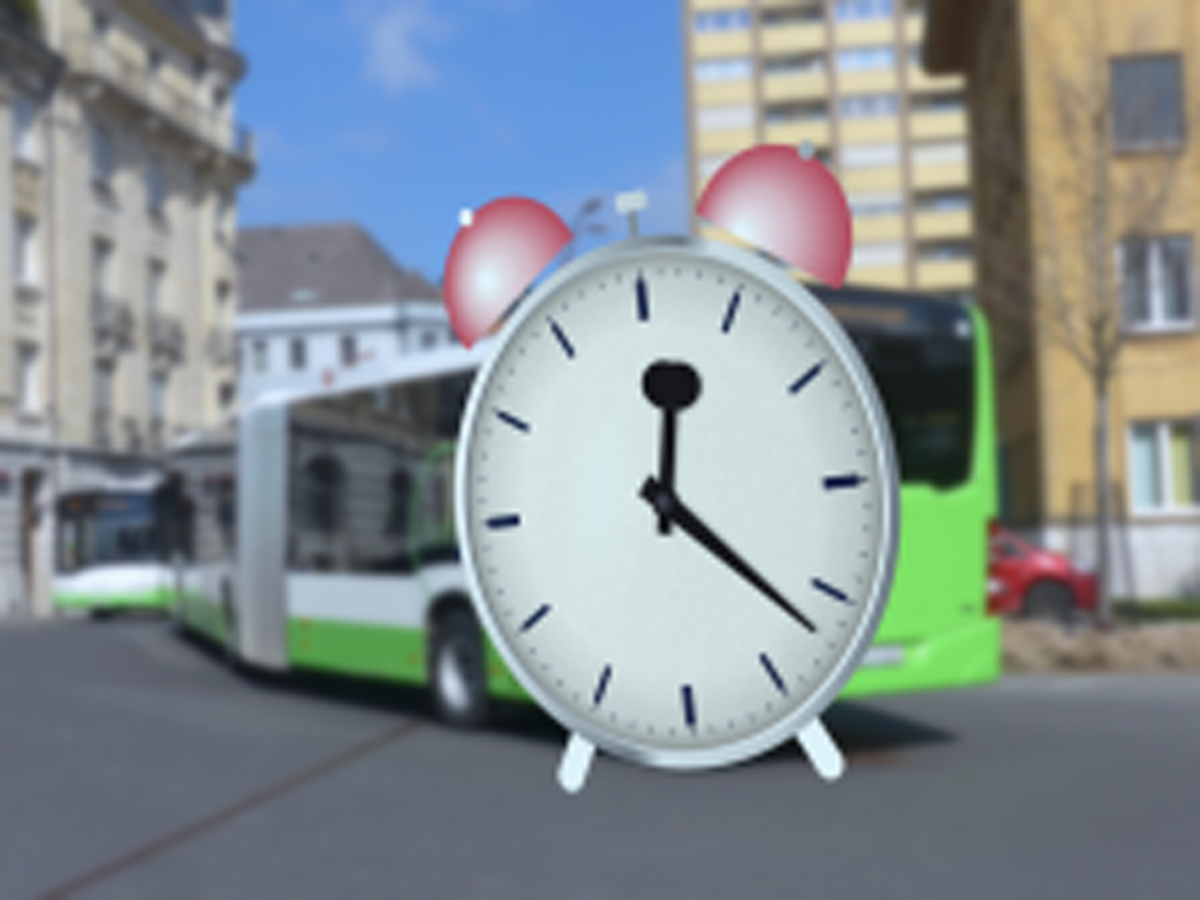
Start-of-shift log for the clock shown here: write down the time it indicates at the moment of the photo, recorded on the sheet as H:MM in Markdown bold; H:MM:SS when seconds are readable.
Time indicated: **12:22**
